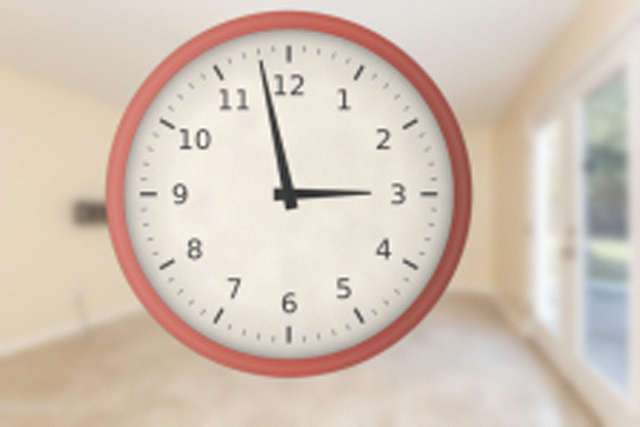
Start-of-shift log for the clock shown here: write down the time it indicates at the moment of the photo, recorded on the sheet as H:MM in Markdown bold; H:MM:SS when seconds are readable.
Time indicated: **2:58**
